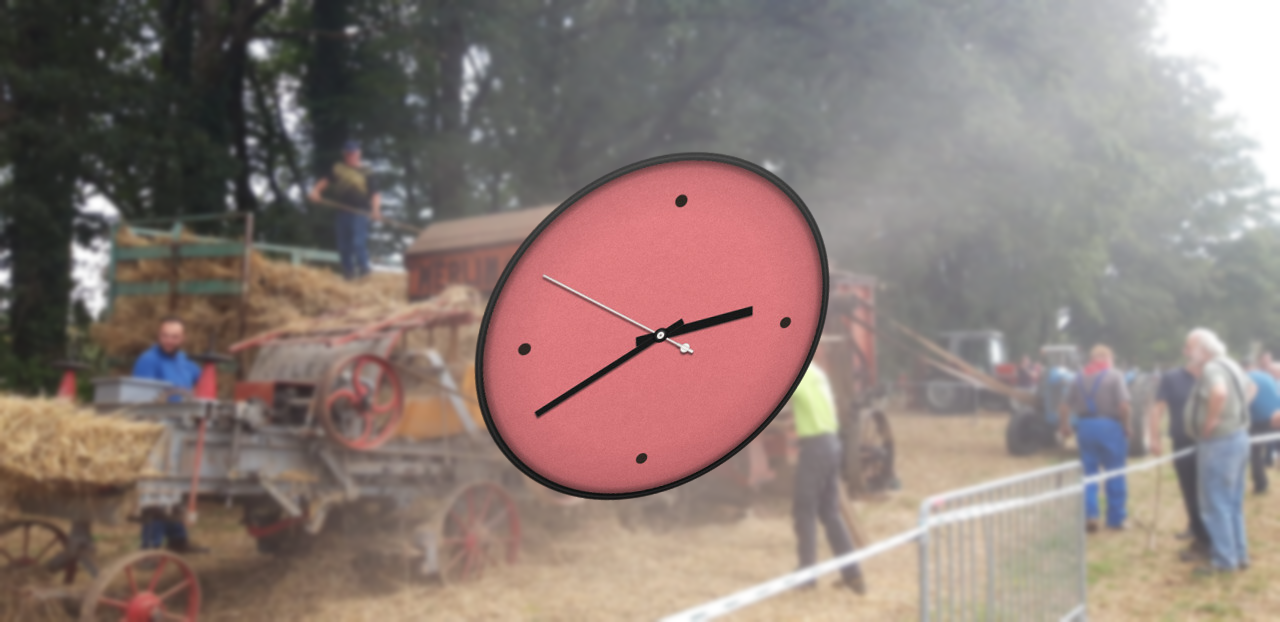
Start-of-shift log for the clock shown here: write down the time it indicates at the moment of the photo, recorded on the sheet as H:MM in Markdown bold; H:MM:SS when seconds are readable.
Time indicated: **2:39:50**
